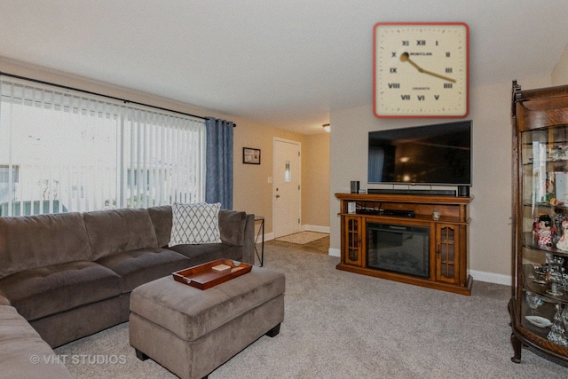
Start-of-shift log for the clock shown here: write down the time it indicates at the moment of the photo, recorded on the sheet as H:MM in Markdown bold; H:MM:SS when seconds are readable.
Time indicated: **10:18**
